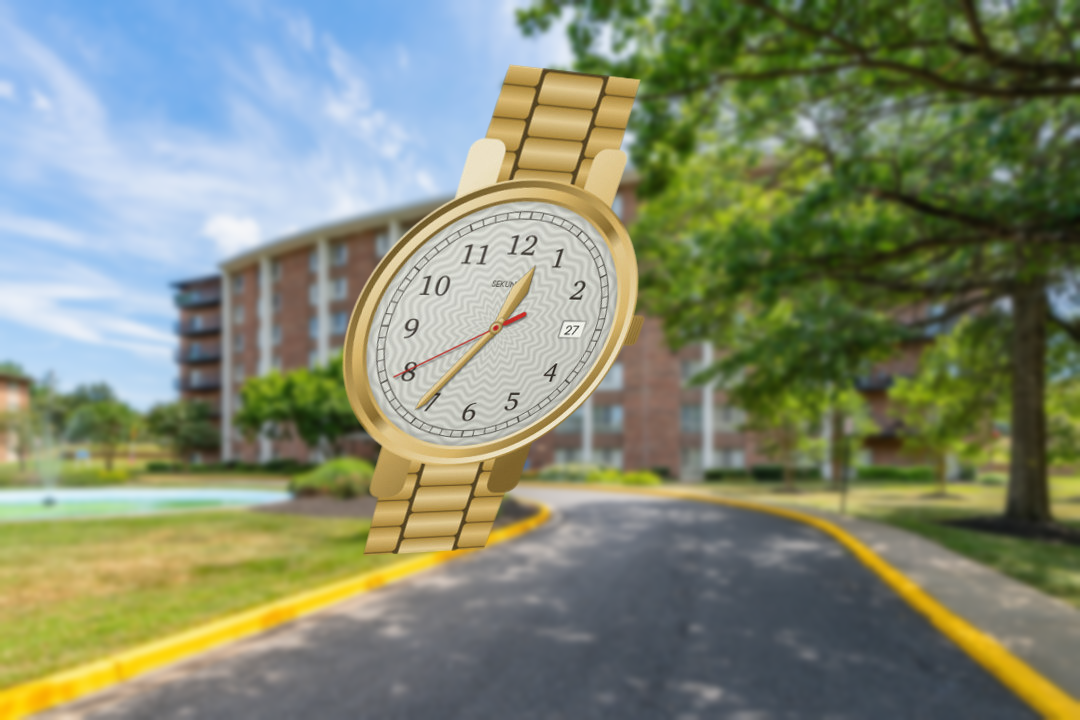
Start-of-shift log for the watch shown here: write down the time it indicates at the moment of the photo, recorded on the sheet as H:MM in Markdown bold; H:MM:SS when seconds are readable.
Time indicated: **12:35:40**
